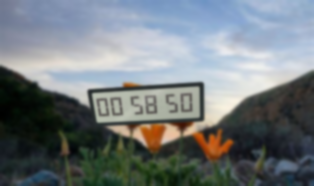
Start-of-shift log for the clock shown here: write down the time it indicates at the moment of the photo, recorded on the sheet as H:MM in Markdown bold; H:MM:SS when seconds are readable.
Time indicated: **0:58:50**
